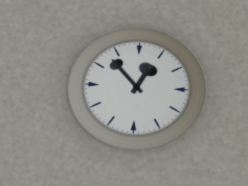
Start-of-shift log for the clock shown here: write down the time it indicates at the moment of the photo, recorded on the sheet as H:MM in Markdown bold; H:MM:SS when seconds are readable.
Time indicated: **12:53**
